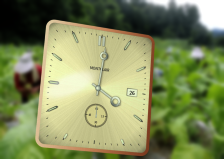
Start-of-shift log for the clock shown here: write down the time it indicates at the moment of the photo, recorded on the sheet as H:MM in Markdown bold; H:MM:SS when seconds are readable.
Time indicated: **4:01**
